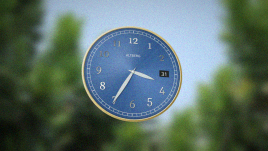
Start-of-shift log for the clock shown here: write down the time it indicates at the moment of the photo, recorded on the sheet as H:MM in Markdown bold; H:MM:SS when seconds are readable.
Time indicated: **3:35**
